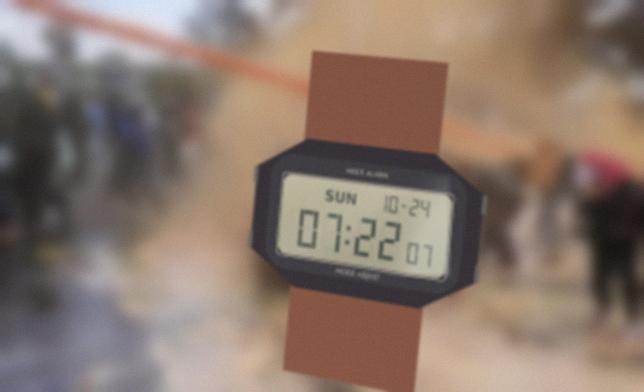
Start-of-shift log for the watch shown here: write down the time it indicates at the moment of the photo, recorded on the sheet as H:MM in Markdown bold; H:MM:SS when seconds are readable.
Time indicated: **7:22:07**
